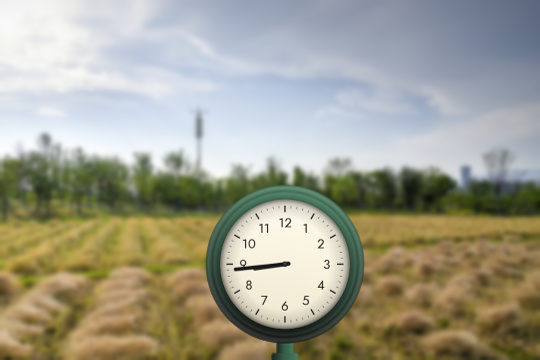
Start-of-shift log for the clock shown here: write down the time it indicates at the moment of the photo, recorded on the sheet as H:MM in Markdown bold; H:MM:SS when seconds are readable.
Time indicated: **8:44**
